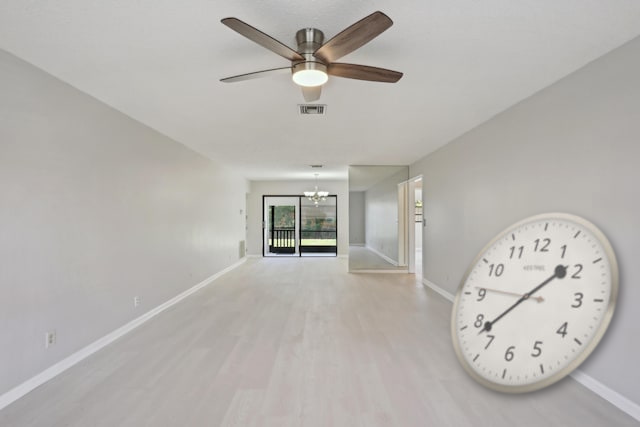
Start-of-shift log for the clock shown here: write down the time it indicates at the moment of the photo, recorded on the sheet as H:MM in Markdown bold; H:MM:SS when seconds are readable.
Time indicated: **1:37:46**
